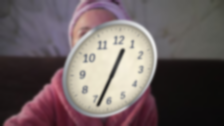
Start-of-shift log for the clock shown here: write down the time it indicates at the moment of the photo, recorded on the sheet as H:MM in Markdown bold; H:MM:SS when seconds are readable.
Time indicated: **12:33**
